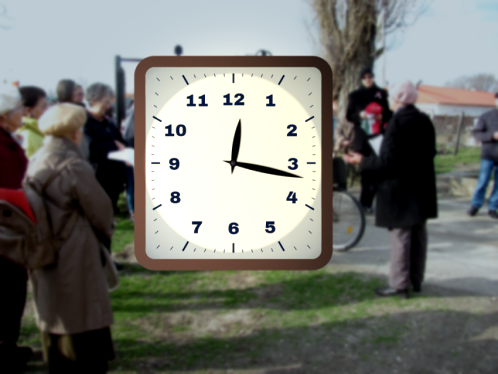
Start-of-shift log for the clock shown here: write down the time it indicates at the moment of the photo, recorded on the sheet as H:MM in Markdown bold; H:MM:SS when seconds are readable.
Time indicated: **12:17**
